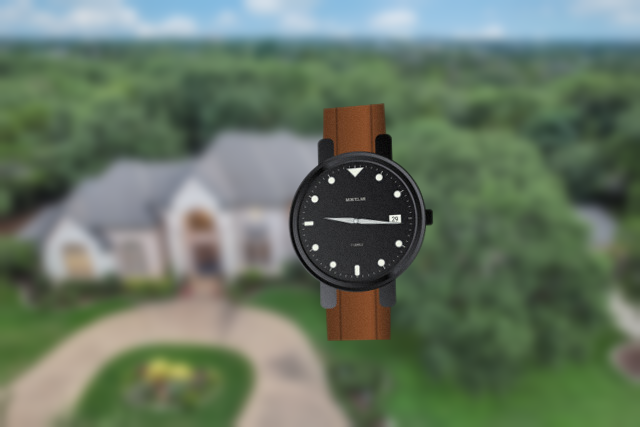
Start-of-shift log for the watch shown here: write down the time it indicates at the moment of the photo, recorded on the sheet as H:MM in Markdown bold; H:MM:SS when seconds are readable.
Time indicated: **9:16**
